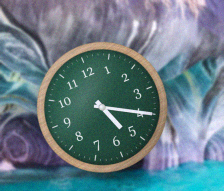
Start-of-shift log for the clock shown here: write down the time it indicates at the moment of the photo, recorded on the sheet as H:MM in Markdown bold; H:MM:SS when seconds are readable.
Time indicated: **5:20**
